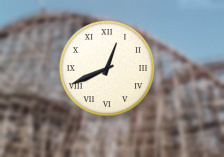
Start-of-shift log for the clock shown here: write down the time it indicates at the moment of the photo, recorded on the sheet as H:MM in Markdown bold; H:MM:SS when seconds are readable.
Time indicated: **12:41**
